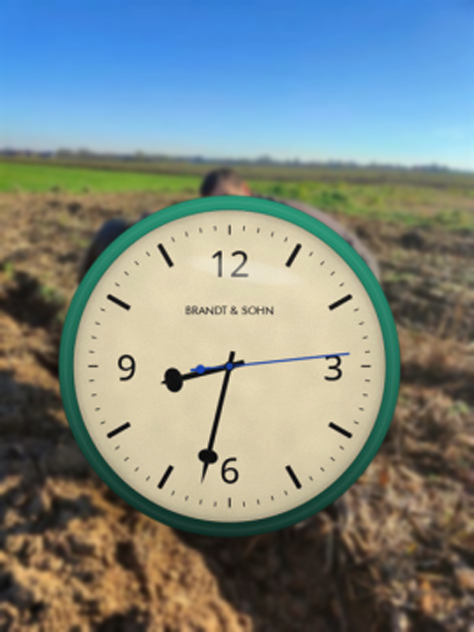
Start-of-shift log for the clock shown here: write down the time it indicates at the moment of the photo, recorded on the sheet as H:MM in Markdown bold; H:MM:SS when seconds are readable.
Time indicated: **8:32:14**
